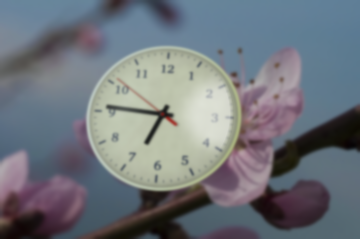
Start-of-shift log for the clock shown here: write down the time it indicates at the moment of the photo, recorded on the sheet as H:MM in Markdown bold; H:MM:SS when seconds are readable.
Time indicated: **6:45:51**
